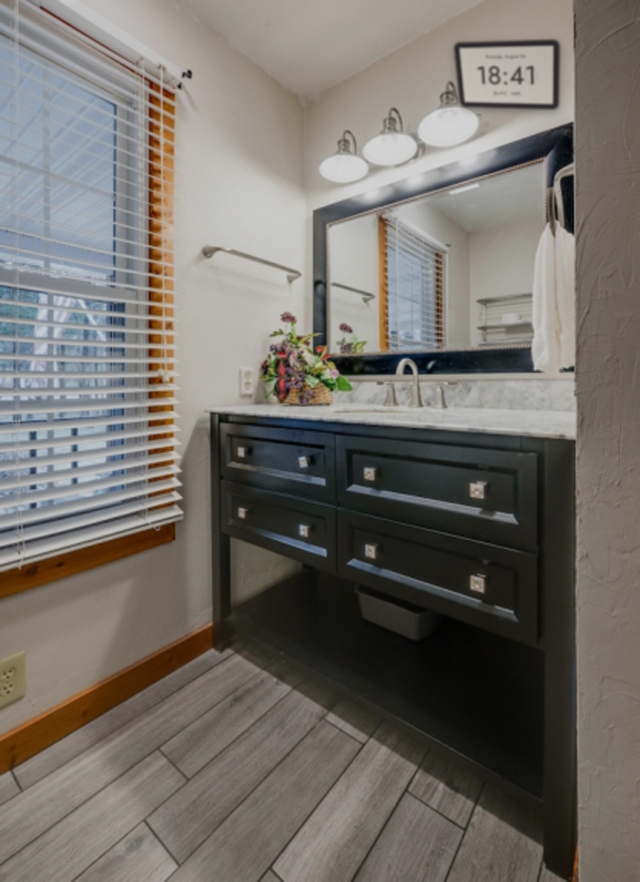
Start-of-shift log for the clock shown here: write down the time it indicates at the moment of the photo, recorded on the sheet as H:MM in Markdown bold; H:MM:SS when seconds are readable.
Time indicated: **18:41**
